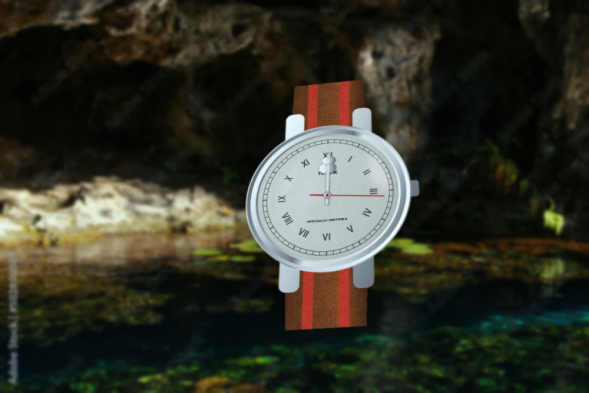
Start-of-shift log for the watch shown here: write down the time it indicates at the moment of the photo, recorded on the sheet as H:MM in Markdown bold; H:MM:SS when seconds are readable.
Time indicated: **12:00:16**
